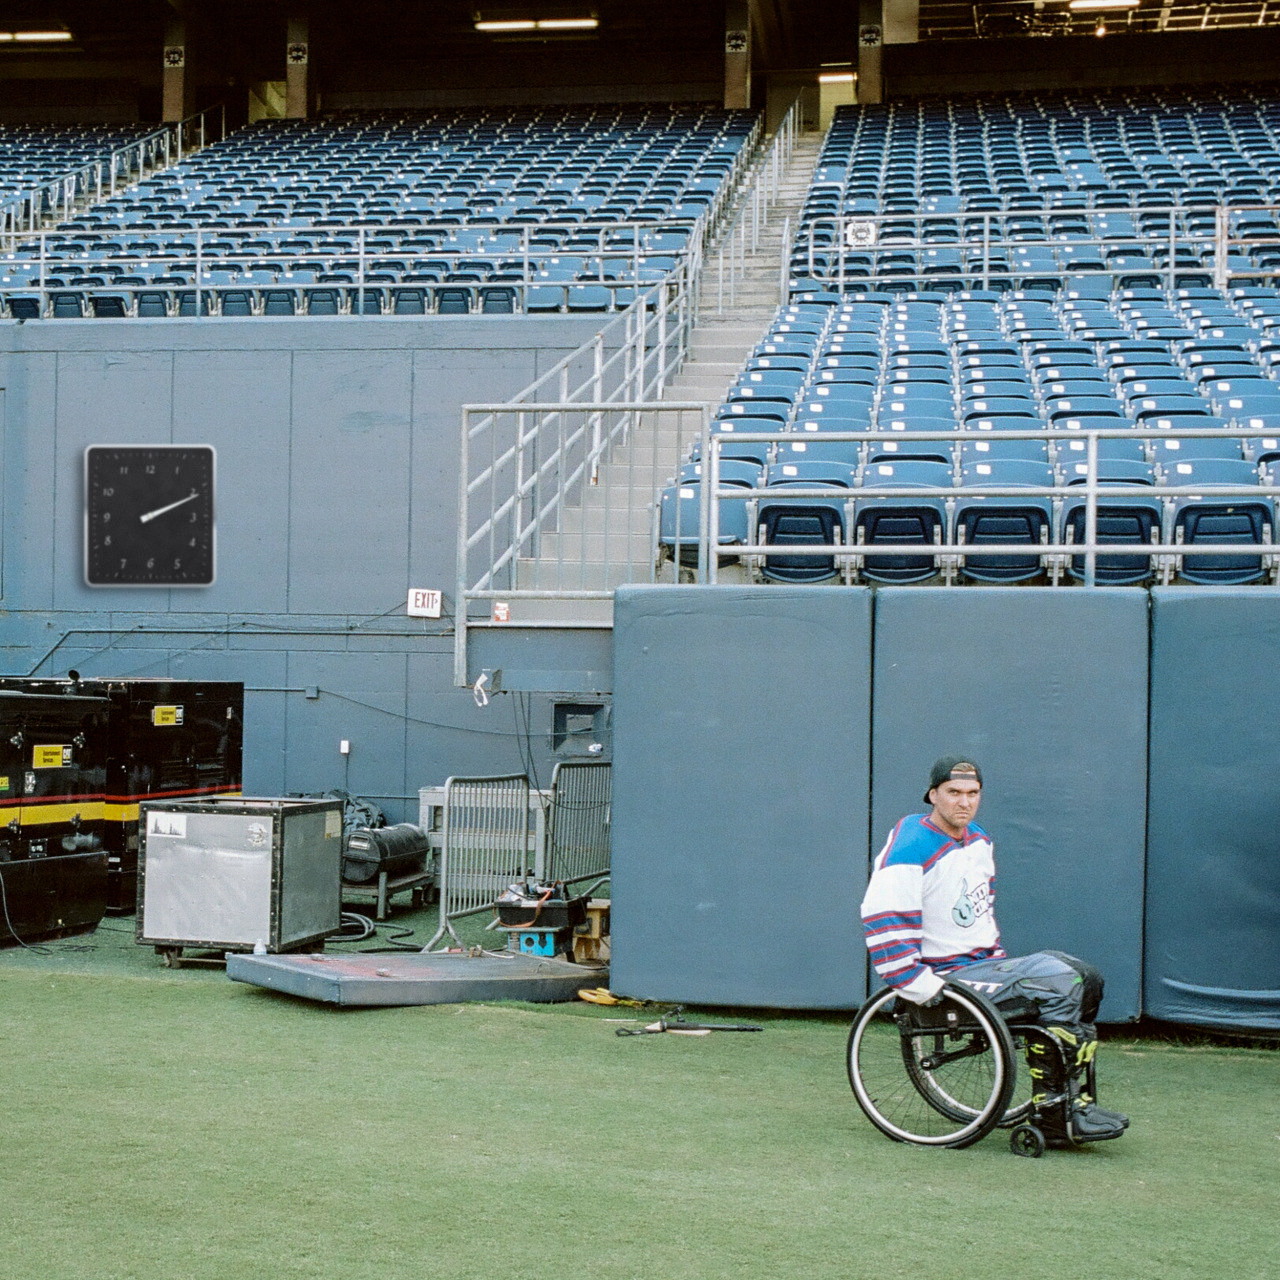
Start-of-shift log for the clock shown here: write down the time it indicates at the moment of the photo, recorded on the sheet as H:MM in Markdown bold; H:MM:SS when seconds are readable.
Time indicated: **2:11**
